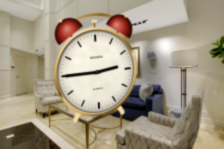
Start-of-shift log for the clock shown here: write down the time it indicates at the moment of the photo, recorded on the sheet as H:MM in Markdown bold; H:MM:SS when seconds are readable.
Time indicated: **2:45**
